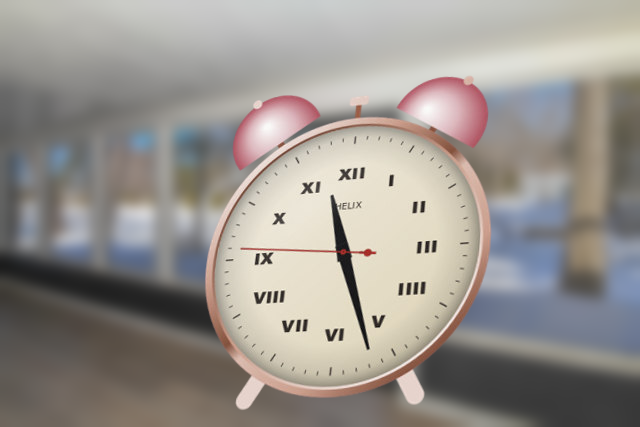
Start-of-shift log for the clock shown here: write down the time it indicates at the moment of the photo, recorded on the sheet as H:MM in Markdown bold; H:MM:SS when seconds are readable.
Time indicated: **11:26:46**
